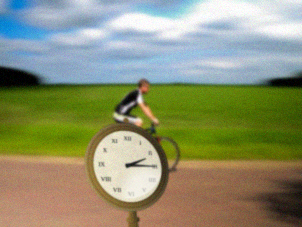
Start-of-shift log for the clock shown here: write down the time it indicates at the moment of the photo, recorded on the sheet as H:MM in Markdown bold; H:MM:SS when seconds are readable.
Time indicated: **2:15**
